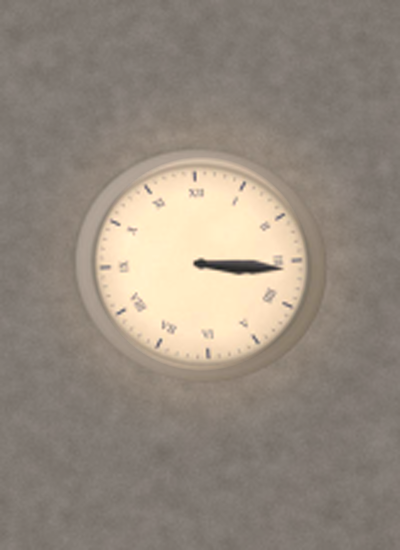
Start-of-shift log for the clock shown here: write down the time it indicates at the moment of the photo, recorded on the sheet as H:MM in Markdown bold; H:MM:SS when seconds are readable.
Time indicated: **3:16**
